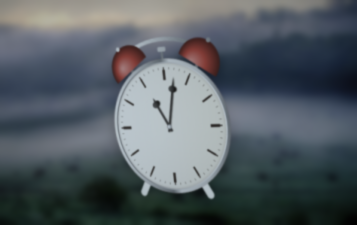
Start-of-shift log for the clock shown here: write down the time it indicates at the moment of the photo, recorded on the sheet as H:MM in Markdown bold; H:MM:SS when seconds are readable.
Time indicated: **11:02**
